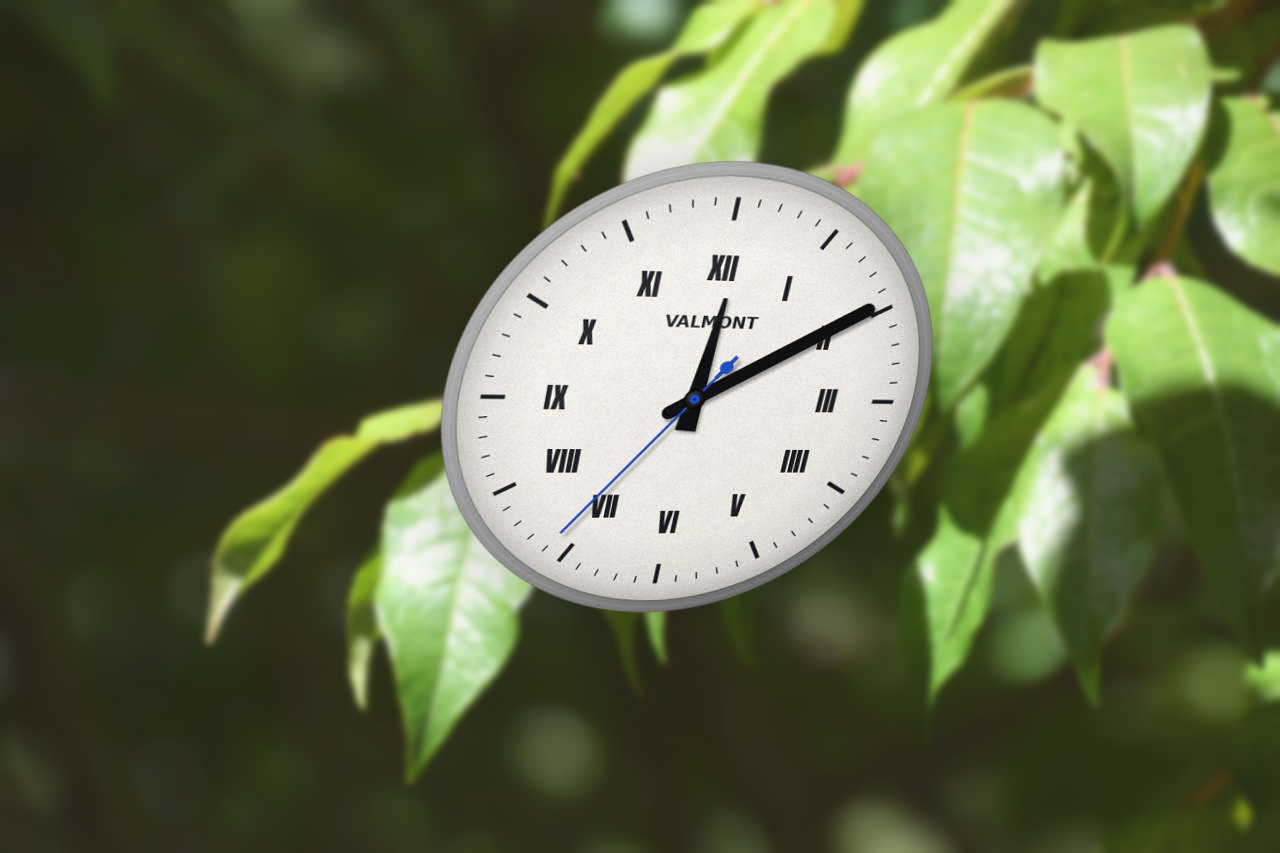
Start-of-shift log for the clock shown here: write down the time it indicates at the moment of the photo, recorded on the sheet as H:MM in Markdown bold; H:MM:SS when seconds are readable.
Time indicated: **12:09:36**
